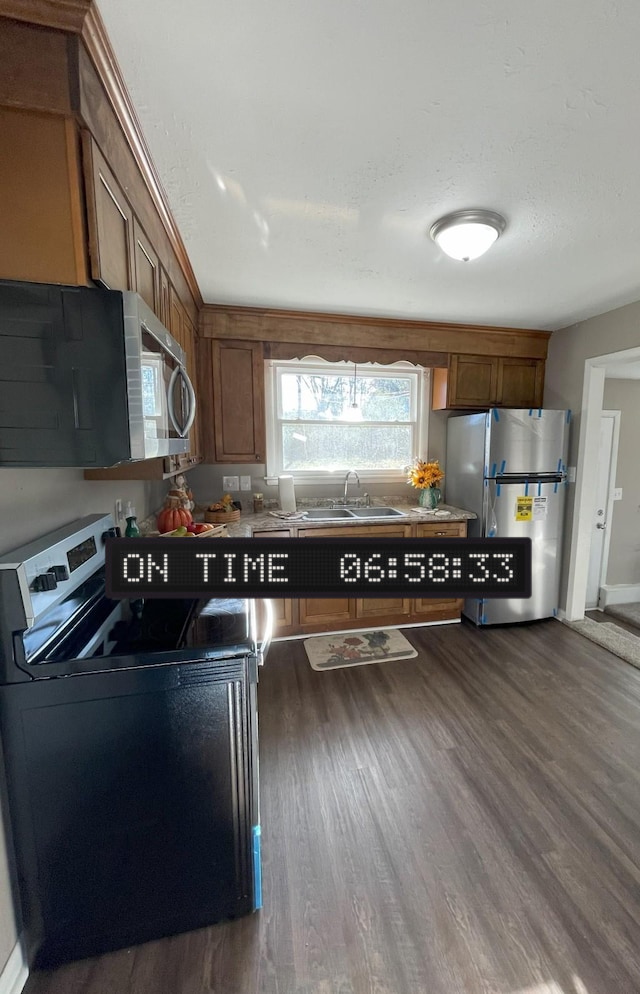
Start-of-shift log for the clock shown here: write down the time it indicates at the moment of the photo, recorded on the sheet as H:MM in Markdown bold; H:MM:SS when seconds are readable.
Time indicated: **6:58:33**
